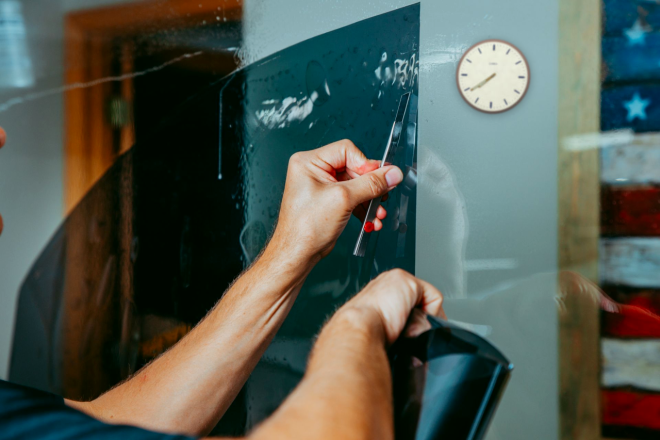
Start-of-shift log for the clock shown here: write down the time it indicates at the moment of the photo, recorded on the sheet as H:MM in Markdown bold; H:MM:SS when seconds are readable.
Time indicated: **7:39**
